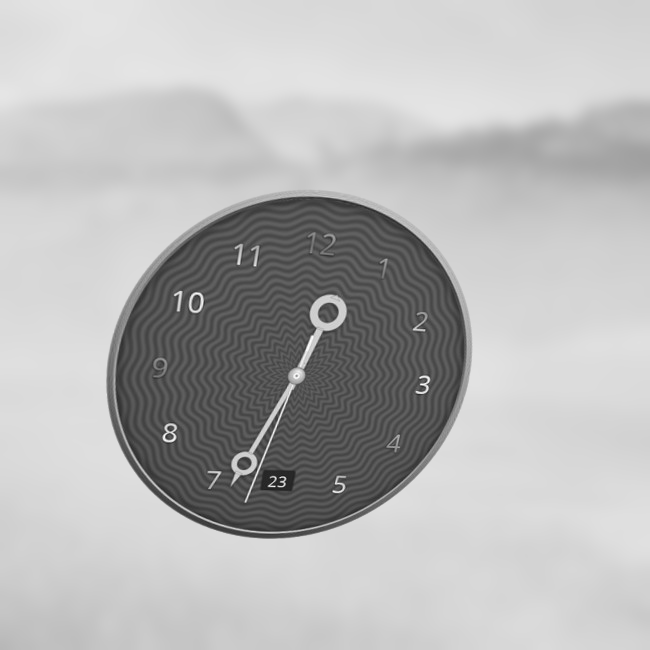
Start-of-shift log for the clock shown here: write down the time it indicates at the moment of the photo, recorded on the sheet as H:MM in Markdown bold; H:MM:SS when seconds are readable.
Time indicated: **12:33:32**
